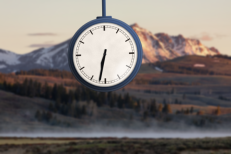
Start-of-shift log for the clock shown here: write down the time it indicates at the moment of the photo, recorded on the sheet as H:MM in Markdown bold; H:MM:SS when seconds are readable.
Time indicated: **6:32**
